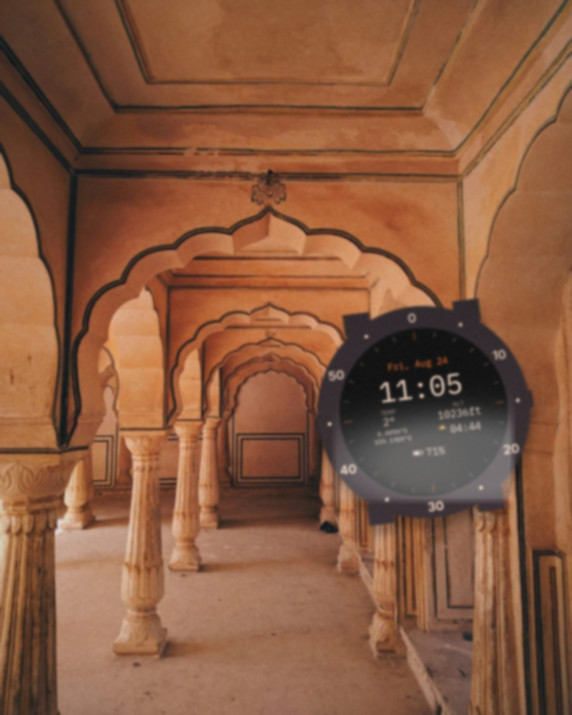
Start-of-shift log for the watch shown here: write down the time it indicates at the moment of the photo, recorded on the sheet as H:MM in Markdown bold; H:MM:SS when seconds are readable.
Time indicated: **11:05**
